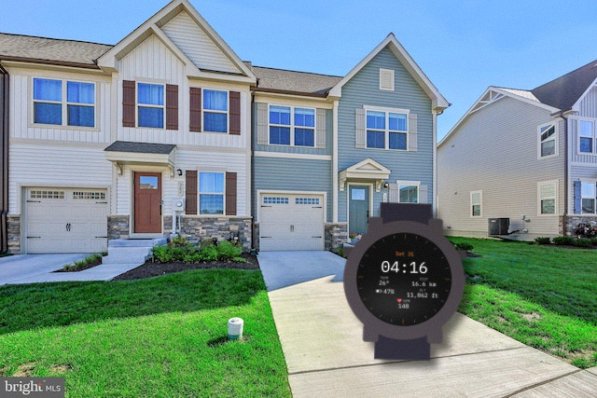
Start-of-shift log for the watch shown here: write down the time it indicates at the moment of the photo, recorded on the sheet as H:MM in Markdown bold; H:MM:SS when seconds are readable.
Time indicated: **4:16**
